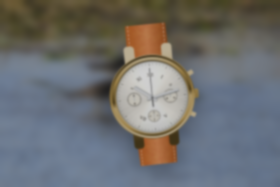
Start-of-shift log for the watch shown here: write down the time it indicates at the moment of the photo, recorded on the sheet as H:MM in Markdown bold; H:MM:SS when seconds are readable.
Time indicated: **10:13**
